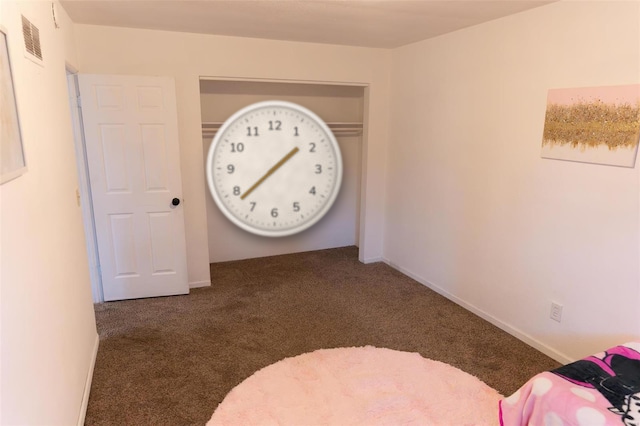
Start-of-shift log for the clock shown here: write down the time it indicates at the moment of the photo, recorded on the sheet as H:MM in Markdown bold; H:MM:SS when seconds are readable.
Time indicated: **1:38**
